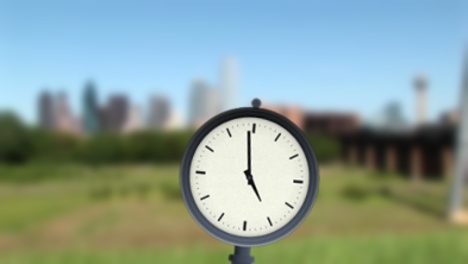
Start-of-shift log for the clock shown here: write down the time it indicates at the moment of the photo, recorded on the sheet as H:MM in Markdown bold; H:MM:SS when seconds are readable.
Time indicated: **4:59**
